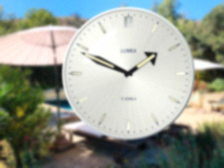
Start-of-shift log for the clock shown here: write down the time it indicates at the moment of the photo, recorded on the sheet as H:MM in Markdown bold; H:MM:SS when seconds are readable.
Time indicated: **1:49**
